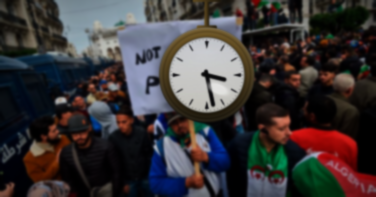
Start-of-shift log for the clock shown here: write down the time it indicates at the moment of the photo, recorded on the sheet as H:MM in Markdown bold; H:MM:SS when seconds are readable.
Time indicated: **3:28**
